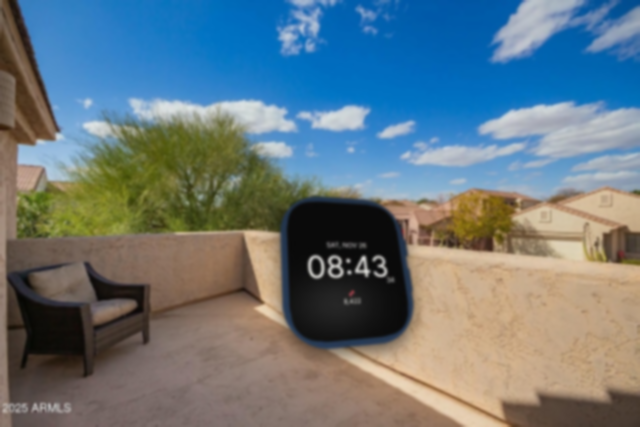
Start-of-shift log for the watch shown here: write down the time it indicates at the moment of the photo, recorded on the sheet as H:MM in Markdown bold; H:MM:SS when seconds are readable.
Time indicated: **8:43**
